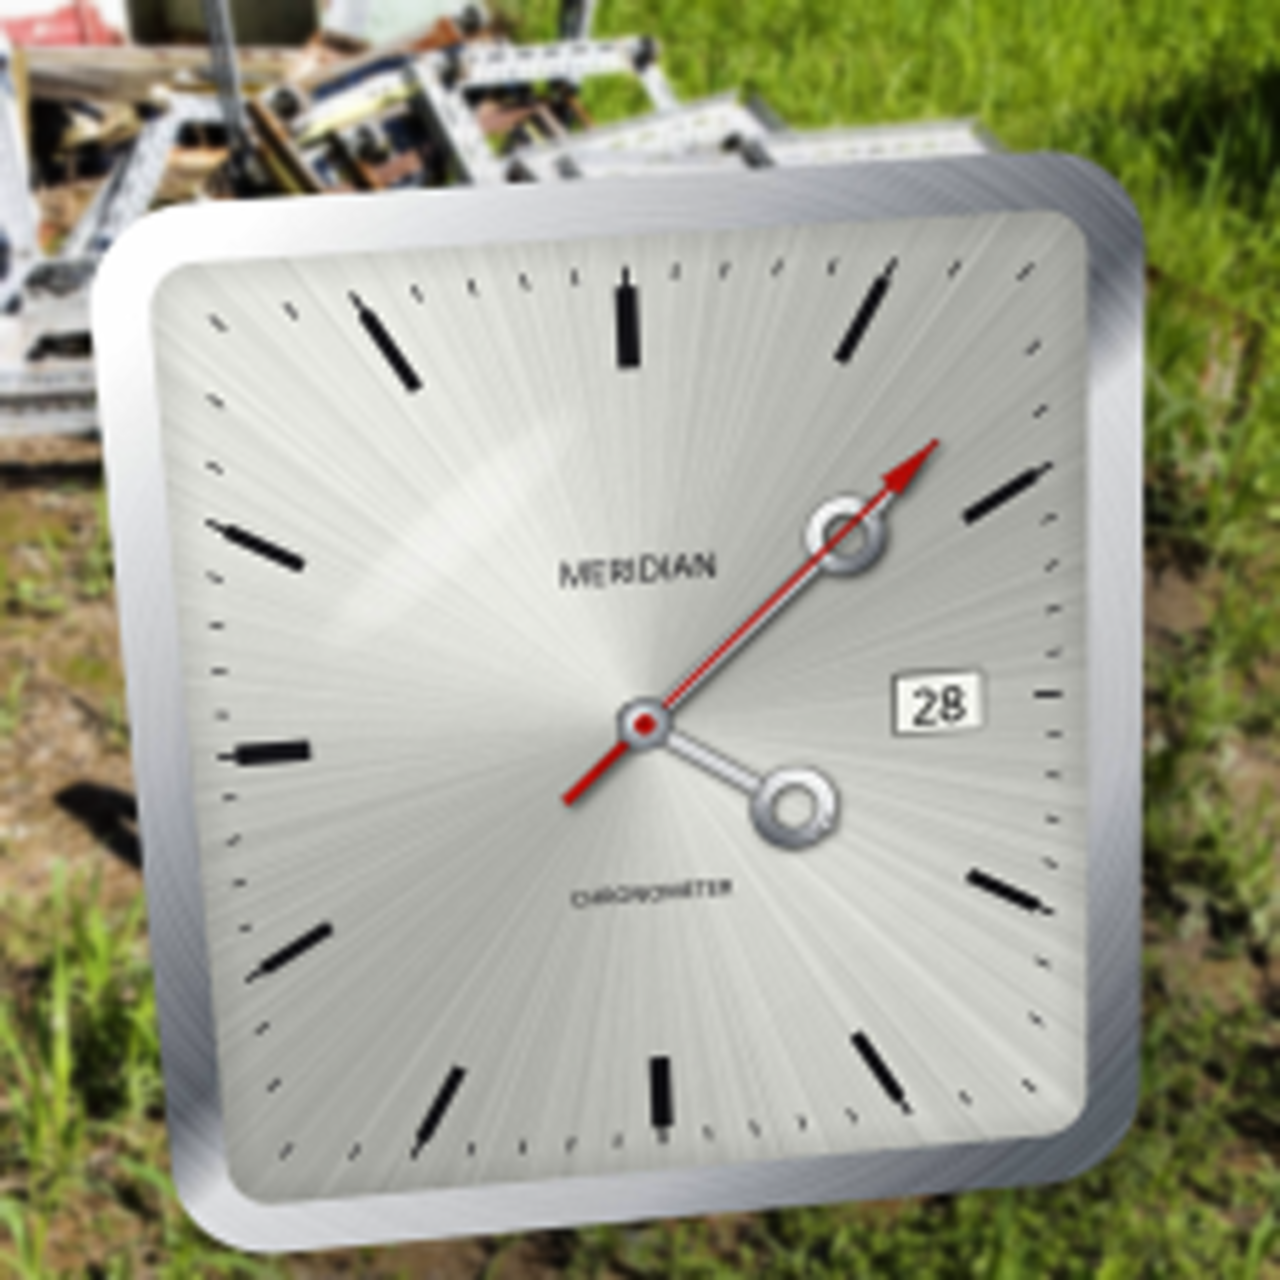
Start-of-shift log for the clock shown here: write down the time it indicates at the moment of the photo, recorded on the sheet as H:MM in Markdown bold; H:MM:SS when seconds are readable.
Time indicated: **4:08:08**
